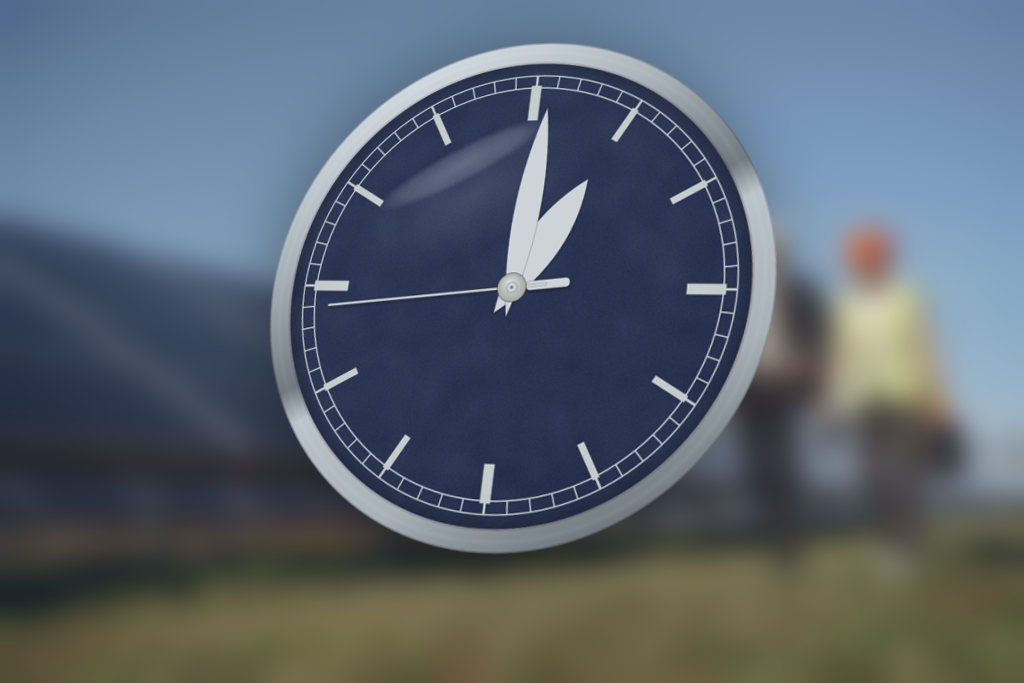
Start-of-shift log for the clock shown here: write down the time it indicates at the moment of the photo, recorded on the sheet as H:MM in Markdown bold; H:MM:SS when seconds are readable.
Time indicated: **1:00:44**
